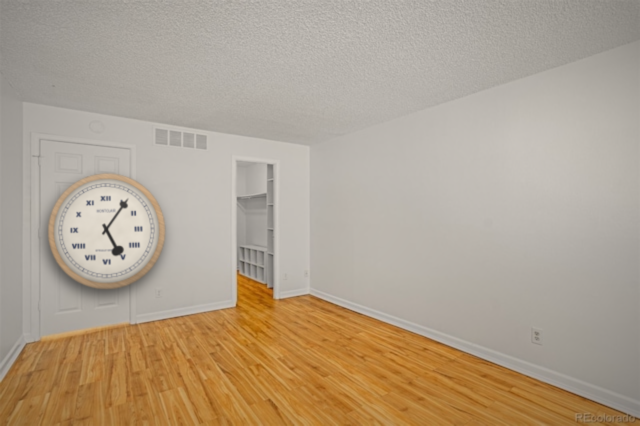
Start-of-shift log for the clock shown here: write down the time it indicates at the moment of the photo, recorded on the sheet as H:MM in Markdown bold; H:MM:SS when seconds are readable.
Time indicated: **5:06**
